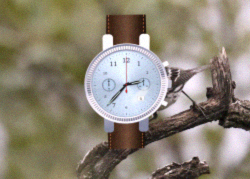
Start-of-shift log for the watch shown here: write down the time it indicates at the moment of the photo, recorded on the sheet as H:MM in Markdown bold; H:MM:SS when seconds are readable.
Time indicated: **2:37**
